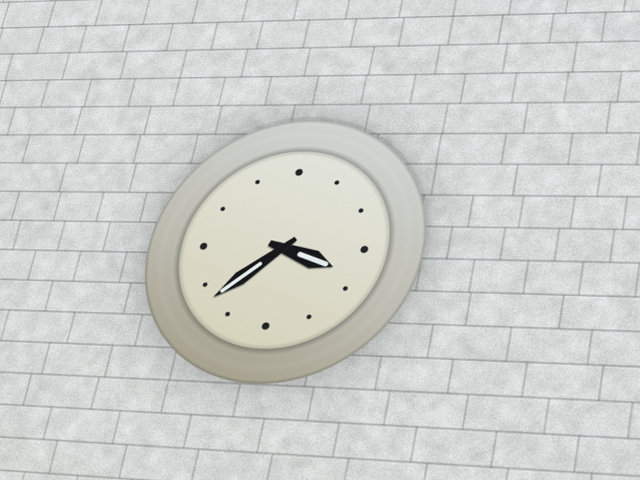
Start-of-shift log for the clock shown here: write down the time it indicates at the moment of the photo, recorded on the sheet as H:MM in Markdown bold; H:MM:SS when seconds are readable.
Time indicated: **3:38**
